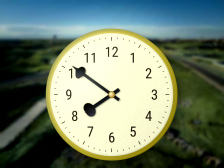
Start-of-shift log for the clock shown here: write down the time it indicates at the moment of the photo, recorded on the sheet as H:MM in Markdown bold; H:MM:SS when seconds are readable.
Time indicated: **7:51**
